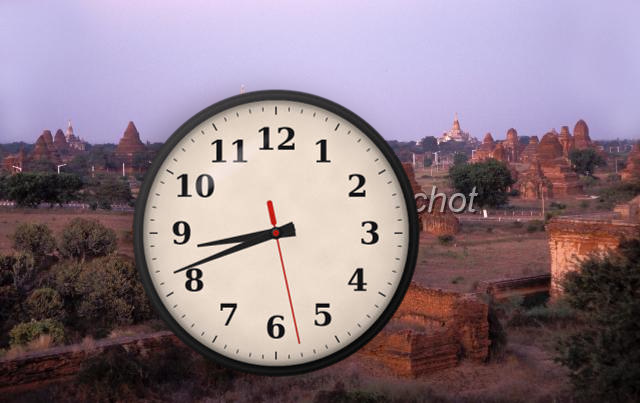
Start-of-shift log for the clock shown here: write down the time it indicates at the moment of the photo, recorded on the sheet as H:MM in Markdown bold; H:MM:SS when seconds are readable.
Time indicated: **8:41:28**
